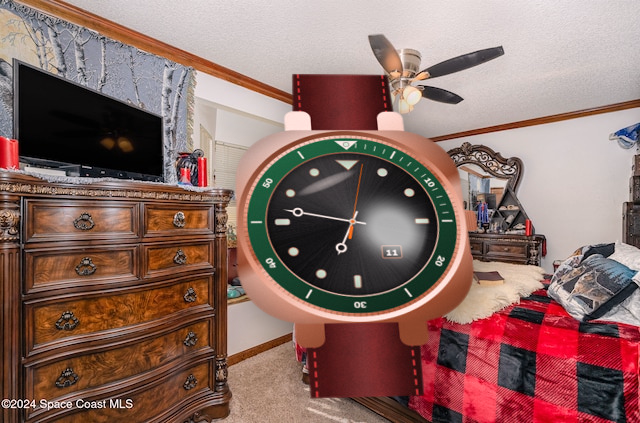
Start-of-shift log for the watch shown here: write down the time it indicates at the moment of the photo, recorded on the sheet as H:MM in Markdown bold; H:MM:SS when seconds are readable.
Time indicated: **6:47:02**
